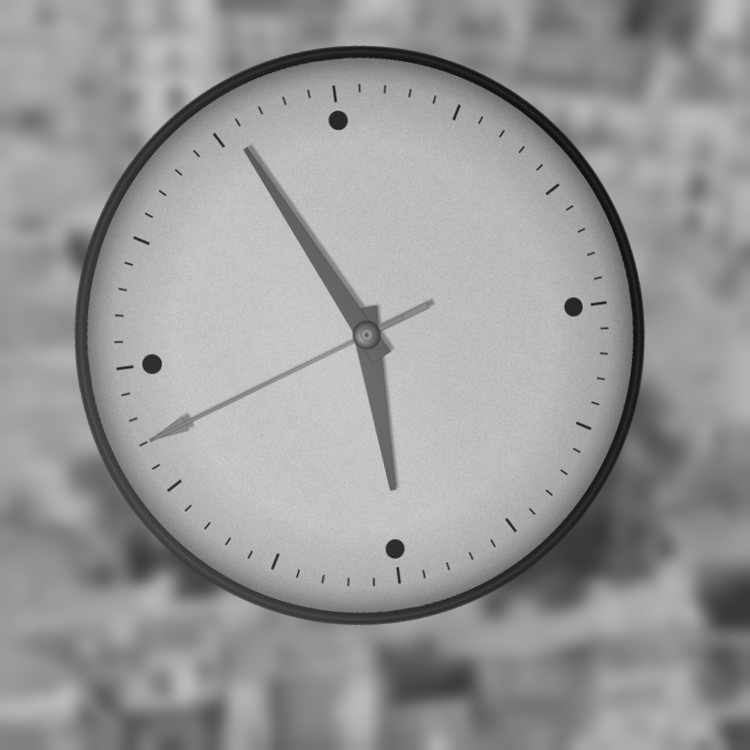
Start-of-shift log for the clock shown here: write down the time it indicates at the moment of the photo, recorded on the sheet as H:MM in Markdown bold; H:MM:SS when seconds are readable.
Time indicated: **5:55:42**
